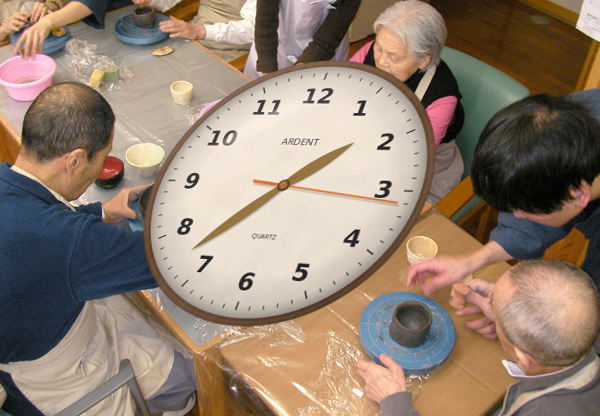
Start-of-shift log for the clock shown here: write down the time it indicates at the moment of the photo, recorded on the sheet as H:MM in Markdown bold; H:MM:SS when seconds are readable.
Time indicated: **1:37:16**
